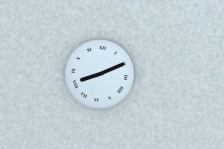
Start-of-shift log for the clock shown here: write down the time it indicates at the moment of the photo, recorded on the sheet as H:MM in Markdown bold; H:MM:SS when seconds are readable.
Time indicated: **8:10**
